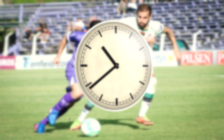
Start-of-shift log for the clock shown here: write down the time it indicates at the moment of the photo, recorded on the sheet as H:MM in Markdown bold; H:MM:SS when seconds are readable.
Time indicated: **10:39**
